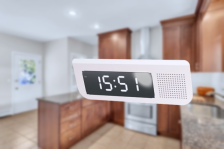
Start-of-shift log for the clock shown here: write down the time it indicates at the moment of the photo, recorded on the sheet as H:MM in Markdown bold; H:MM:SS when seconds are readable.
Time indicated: **15:51**
